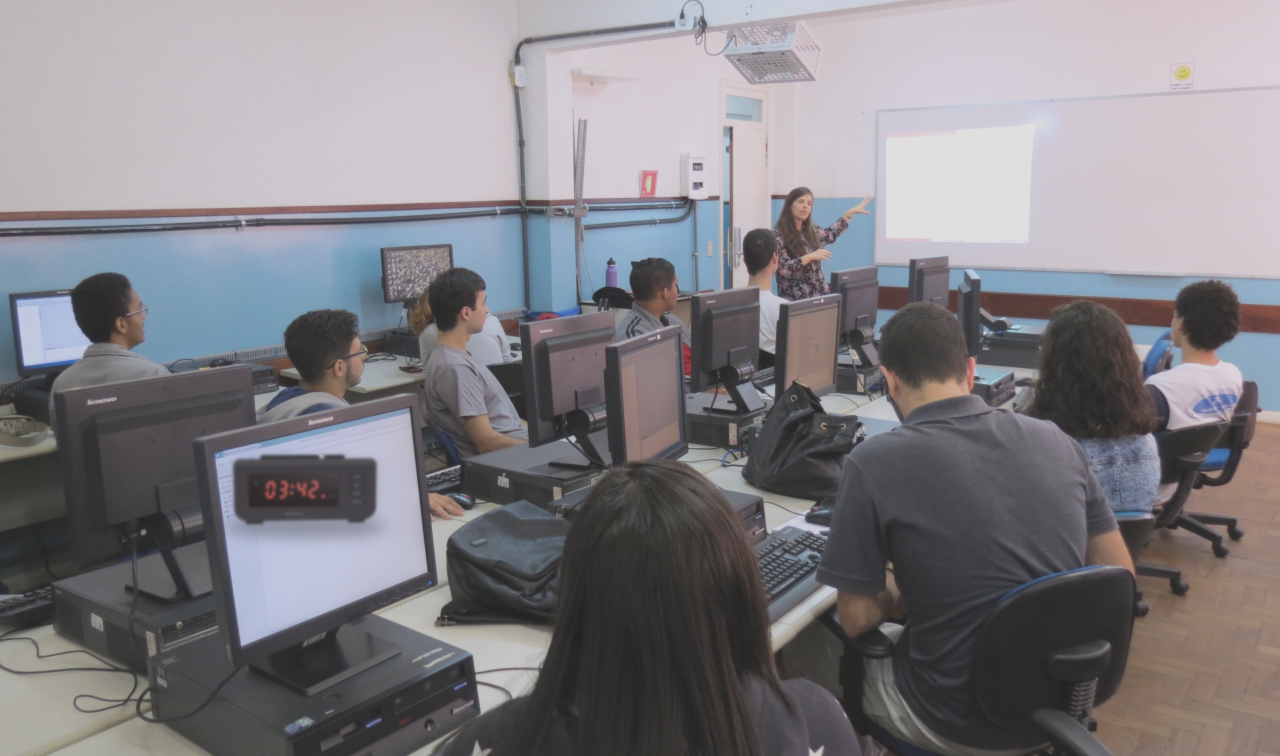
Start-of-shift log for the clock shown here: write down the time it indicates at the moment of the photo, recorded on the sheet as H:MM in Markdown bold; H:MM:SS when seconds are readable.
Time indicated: **3:42**
